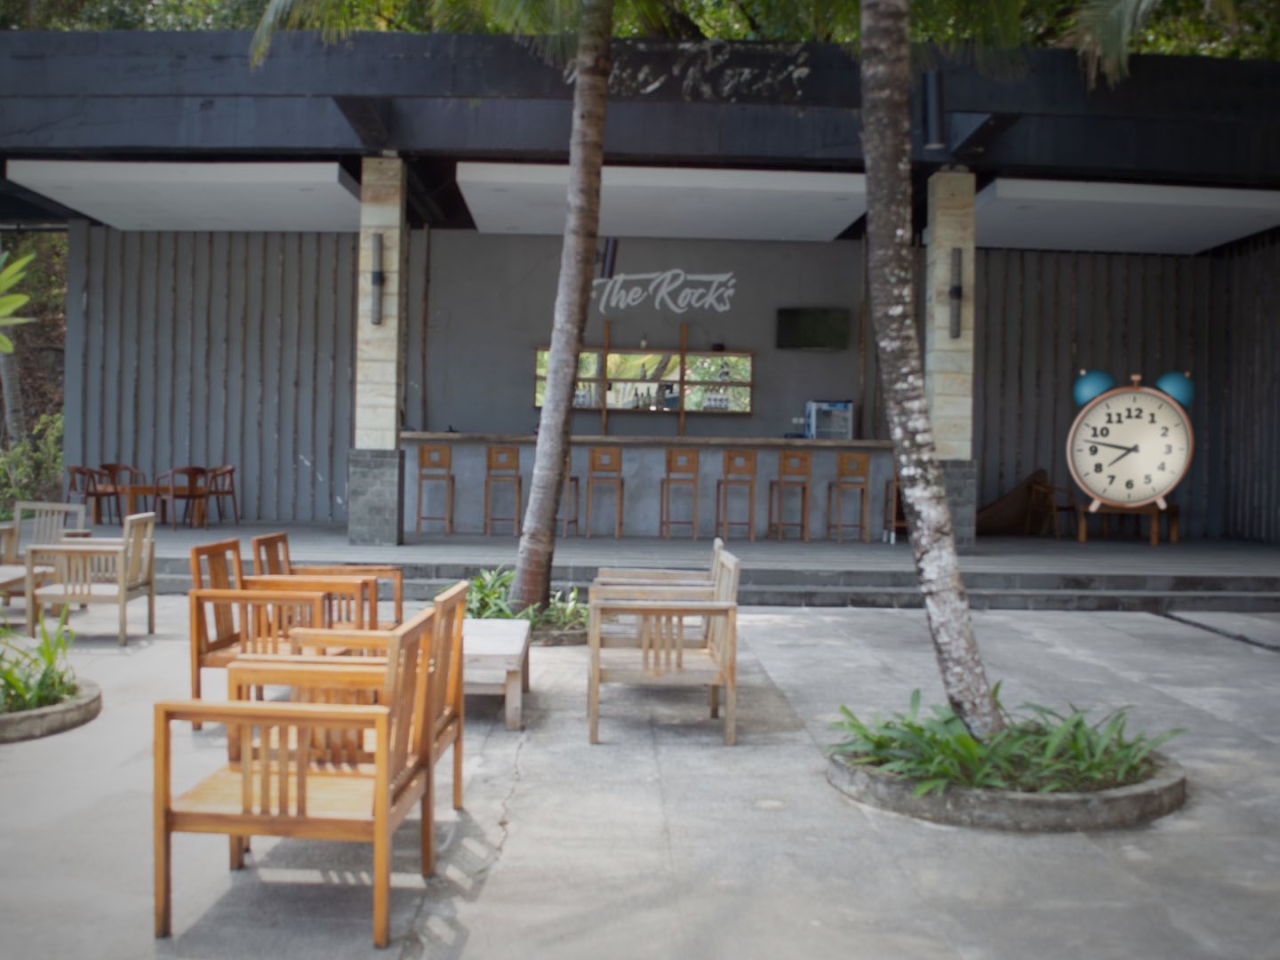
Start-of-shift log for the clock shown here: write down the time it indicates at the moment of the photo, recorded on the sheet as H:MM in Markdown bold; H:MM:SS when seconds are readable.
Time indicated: **7:47**
